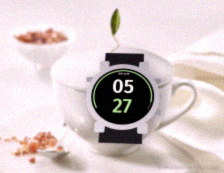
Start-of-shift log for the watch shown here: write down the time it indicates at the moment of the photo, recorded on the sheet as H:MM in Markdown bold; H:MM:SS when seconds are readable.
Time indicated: **5:27**
